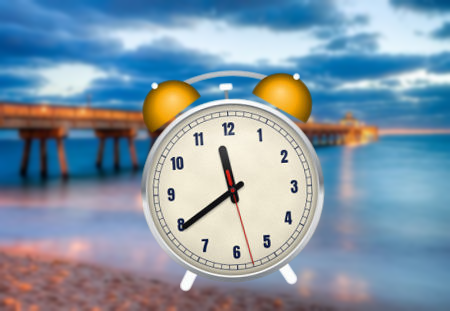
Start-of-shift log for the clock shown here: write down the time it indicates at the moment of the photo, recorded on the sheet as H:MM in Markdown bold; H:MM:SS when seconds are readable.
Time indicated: **11:39:28**
